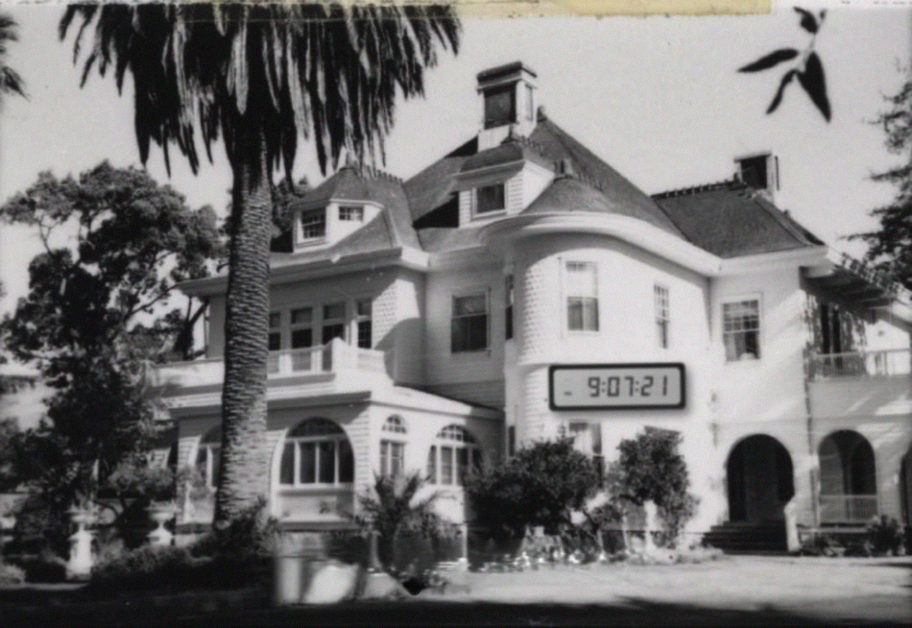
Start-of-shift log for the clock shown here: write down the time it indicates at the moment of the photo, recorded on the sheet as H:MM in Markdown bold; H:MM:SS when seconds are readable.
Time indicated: **9:07:21**
